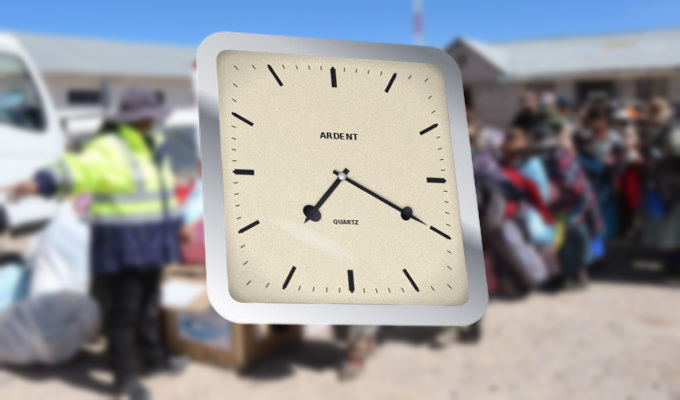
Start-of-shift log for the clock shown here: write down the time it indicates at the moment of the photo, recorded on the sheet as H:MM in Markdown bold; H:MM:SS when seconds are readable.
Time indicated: **7:20**
